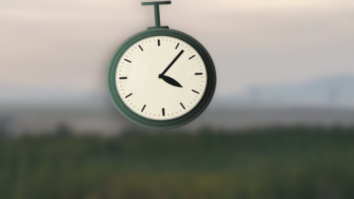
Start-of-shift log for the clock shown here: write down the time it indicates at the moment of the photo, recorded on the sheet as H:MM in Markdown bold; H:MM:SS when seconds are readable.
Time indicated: **4:07**
